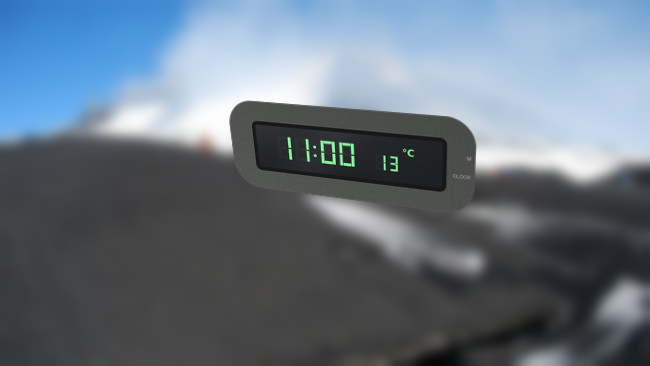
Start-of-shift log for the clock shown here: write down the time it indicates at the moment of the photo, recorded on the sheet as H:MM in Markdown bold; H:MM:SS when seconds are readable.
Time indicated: **11:00**
